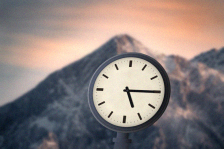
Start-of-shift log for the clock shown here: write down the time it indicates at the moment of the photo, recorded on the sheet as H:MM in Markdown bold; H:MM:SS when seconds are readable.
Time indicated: **5:15**
